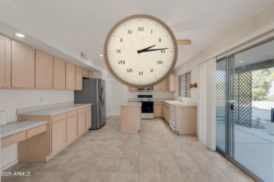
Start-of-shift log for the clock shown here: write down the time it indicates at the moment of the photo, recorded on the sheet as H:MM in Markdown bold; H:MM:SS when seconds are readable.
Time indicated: **2:14**
